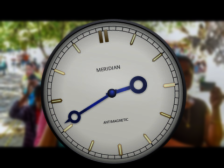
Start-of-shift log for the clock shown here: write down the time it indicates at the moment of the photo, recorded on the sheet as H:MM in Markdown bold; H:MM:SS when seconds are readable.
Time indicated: **2:41**
